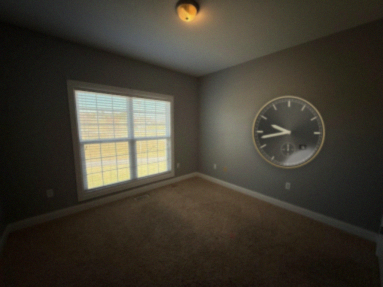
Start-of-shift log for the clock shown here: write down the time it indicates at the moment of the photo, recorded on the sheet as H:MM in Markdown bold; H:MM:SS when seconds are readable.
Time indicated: **9:43**
